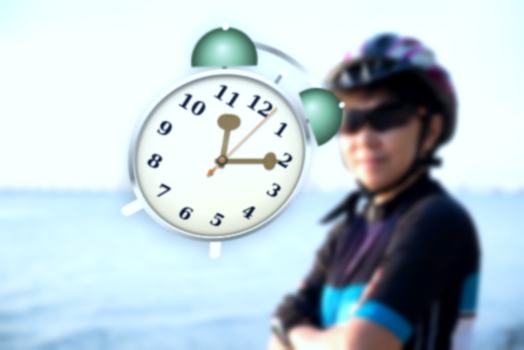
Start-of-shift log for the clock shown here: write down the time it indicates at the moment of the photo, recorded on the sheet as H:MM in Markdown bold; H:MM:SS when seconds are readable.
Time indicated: **11:10:02**
